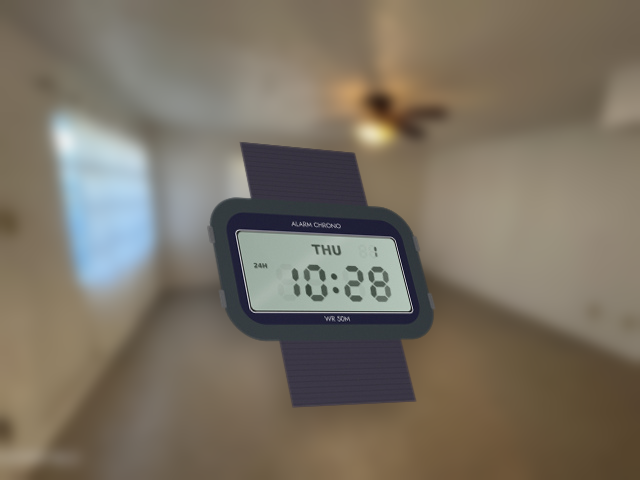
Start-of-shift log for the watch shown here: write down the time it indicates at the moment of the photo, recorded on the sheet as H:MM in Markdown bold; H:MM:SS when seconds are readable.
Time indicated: **10:28**
